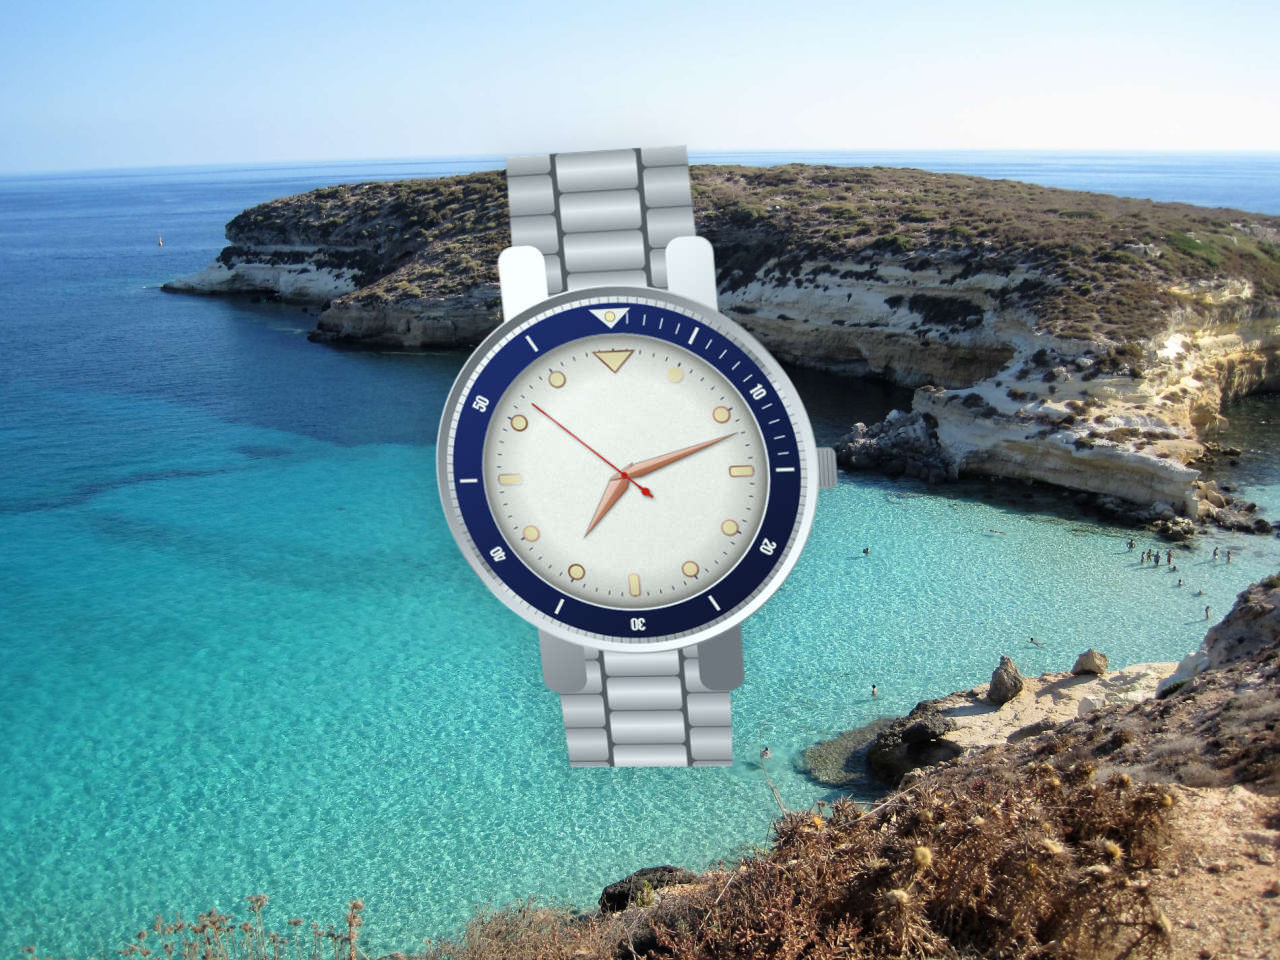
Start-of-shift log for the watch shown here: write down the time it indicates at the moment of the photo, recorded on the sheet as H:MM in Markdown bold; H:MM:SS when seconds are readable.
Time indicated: **7:11:52**
